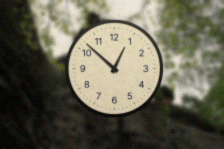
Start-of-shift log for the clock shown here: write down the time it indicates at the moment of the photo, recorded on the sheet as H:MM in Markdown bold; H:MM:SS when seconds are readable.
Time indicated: **12:52**
